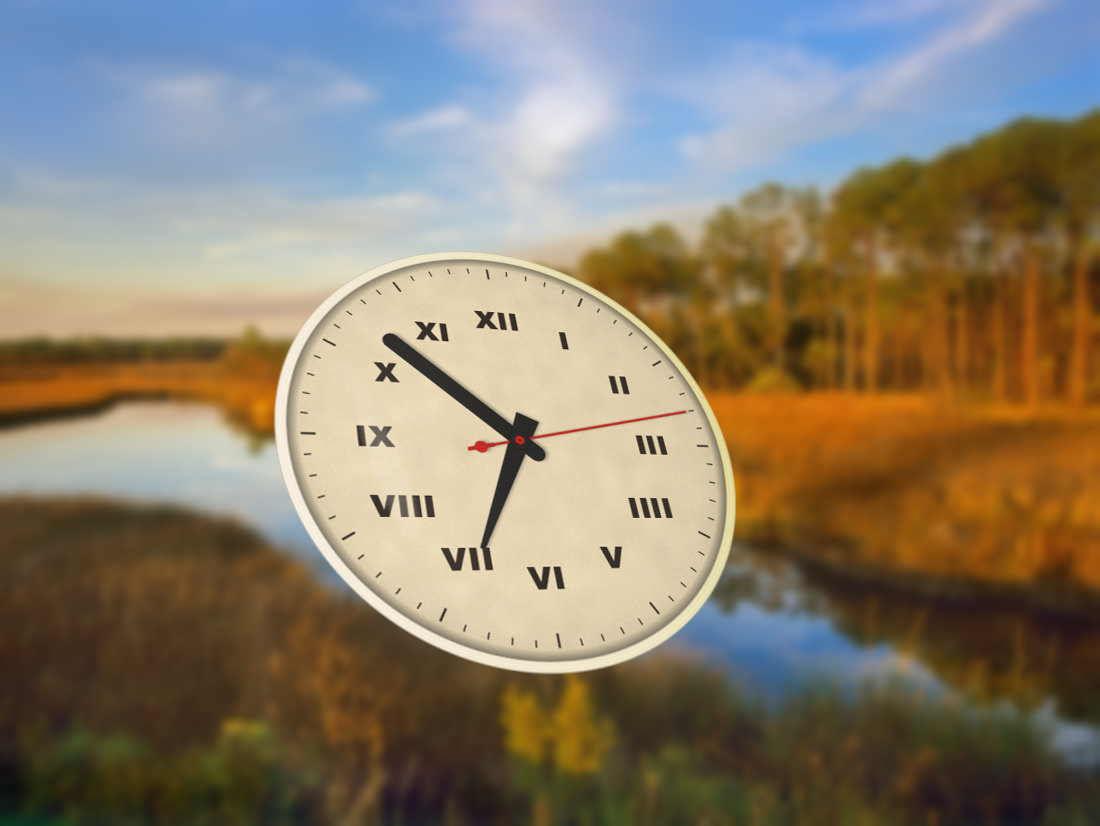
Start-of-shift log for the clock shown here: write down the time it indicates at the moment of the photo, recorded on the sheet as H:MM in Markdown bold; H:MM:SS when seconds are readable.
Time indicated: **6:52:13**
